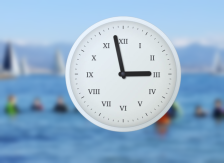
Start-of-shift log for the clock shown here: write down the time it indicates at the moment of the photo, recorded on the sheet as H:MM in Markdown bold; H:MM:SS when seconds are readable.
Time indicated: **2:58**
